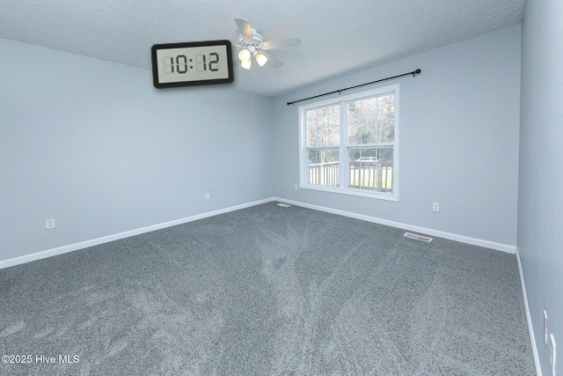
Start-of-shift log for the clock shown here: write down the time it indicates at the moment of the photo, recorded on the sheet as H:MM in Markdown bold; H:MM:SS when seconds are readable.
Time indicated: **10:12**
